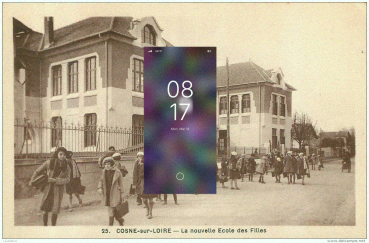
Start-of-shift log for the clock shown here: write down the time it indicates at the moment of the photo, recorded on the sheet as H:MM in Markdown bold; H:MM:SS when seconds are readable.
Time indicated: **8:17**
